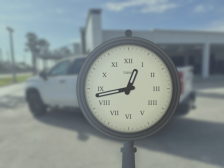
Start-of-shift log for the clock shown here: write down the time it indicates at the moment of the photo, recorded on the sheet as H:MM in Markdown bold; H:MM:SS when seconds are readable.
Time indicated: **12:43**
